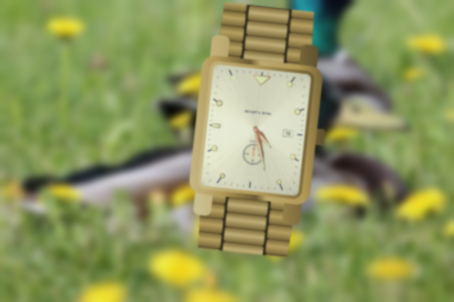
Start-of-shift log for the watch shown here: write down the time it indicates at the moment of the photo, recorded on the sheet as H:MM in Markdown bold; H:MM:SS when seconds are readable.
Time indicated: **4:27**
